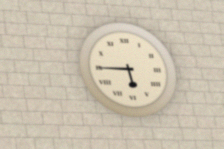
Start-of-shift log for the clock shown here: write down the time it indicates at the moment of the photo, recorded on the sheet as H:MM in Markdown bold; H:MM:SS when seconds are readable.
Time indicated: **5:45**
